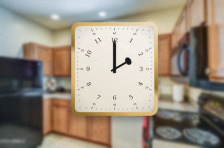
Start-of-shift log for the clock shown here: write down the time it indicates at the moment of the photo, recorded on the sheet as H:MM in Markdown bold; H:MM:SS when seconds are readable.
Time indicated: **2:00**
